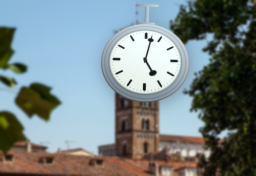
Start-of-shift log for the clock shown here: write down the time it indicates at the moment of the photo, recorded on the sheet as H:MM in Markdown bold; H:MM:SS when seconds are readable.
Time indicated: **5:02**
